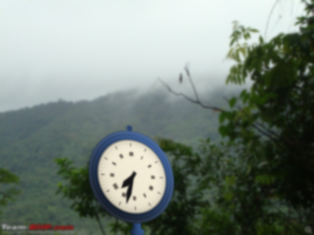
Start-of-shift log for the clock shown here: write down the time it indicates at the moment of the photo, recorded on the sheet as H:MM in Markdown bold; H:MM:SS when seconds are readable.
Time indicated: **7:33**
